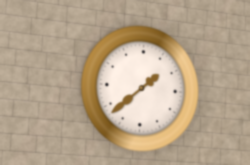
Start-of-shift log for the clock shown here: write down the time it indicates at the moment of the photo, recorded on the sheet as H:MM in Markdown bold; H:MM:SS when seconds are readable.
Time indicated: **1:38**
